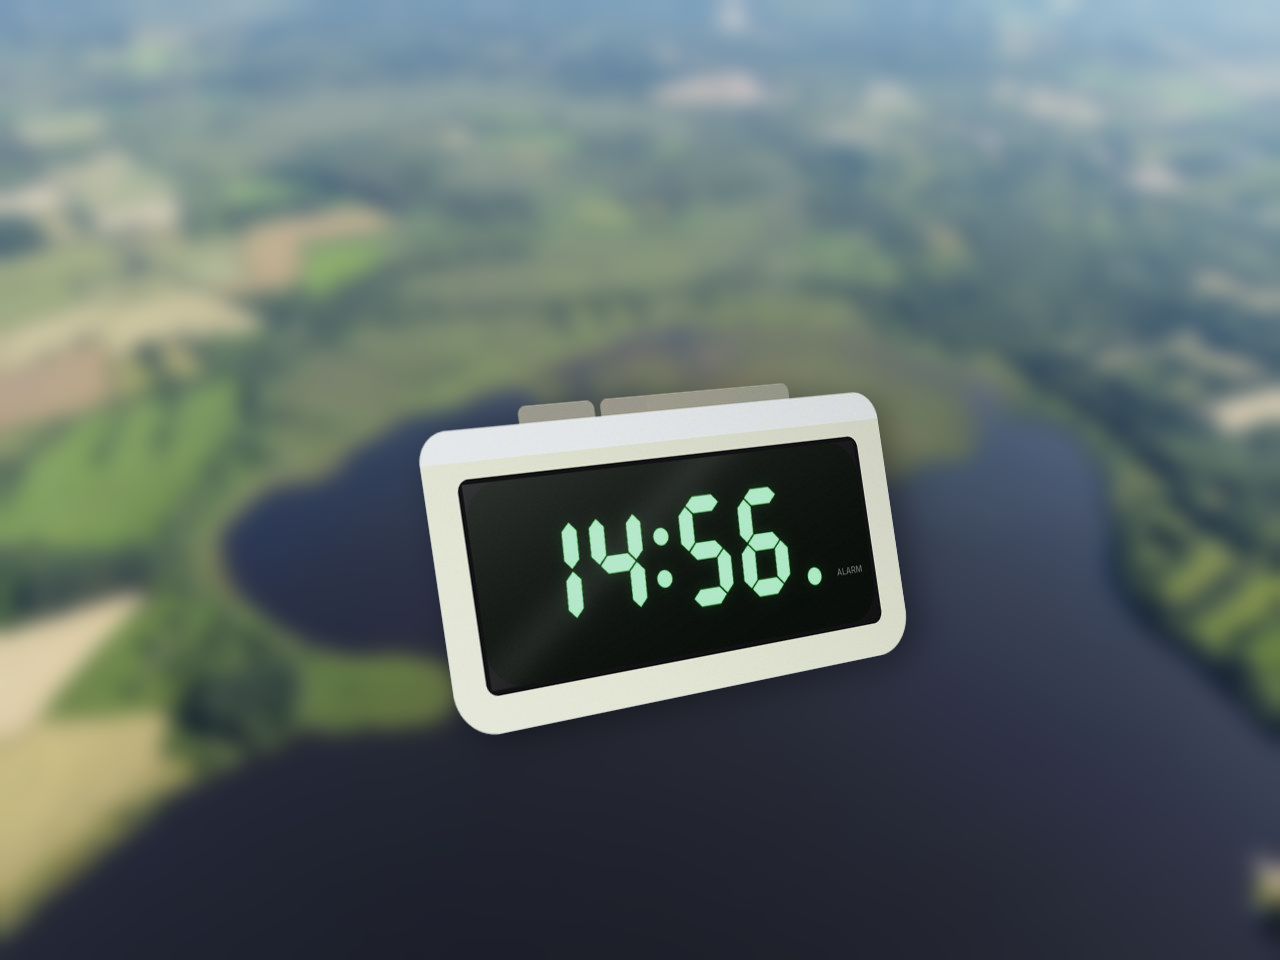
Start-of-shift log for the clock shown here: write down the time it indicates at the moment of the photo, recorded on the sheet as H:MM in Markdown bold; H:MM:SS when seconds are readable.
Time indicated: **14:56**
